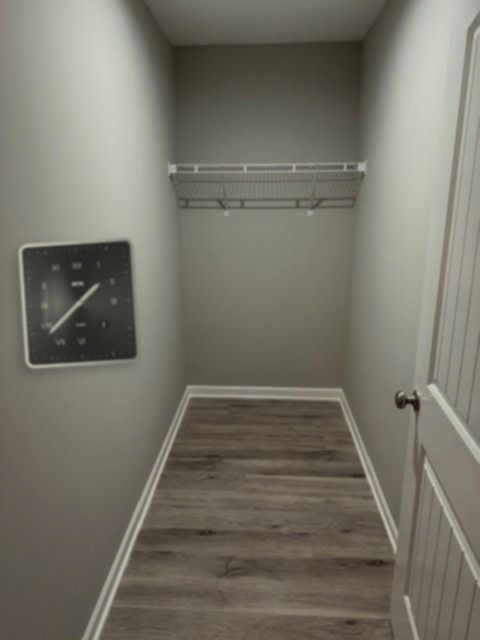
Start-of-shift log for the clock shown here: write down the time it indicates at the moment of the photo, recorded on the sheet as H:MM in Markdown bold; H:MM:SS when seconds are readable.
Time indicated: **1:38**
